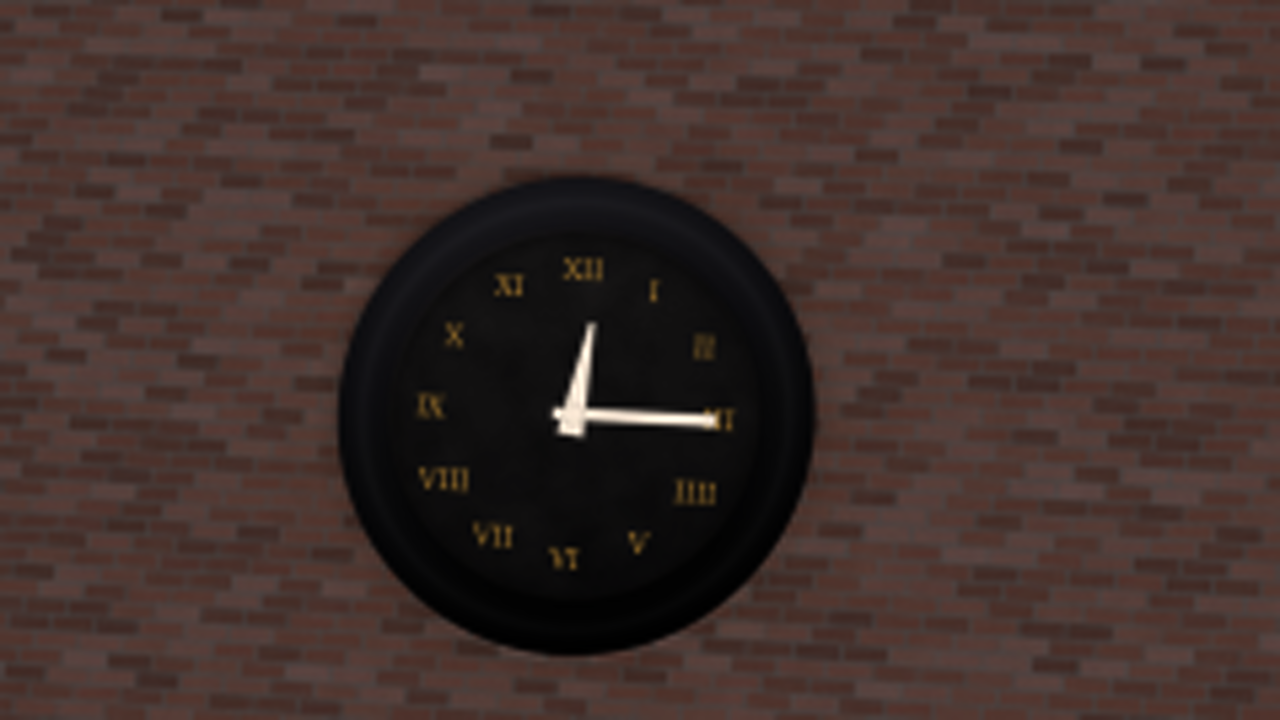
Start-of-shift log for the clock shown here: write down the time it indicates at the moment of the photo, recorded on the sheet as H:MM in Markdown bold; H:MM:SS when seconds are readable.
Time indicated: **12:15**
